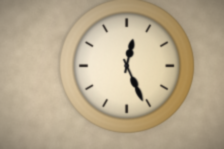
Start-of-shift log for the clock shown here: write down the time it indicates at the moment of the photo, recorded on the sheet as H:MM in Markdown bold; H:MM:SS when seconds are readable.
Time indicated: **12:26**
